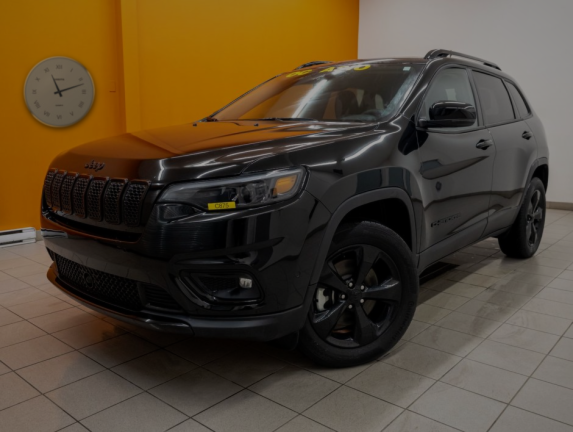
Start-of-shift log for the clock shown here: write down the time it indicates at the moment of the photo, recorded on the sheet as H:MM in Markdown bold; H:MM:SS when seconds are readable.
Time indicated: **11:12**
